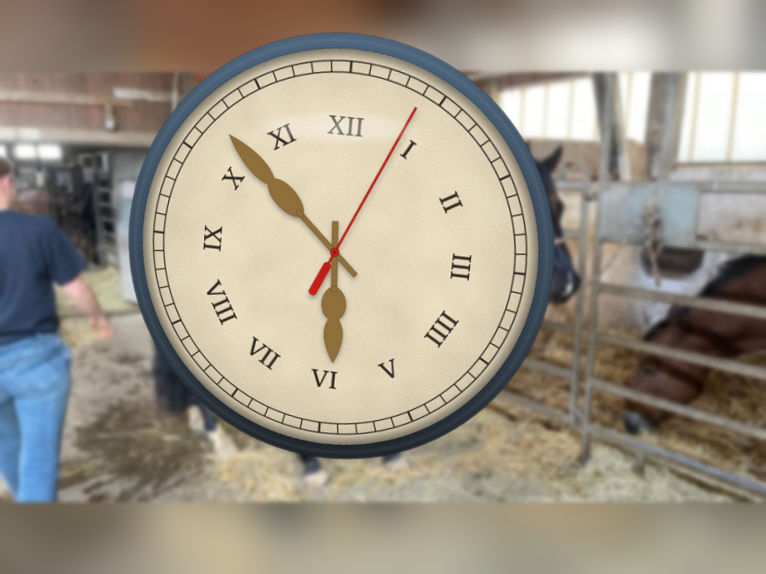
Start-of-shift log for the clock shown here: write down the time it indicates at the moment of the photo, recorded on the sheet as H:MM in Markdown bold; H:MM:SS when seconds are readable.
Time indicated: **5:52:04**
